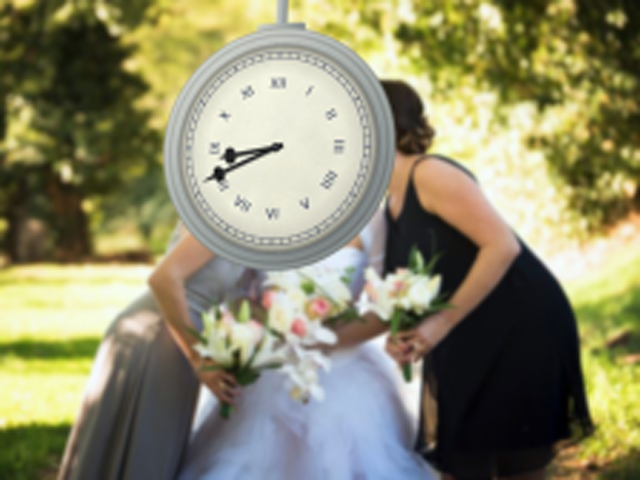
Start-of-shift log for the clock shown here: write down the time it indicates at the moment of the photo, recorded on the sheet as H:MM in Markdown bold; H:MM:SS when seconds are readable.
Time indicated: **8:41**
